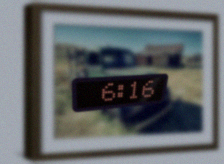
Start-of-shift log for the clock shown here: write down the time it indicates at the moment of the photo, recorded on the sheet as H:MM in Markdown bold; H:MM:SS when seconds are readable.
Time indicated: **6:16**
